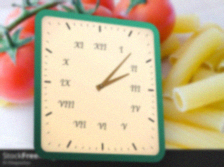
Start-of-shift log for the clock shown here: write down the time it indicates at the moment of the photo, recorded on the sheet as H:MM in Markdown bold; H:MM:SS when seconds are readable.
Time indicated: **2:07**
